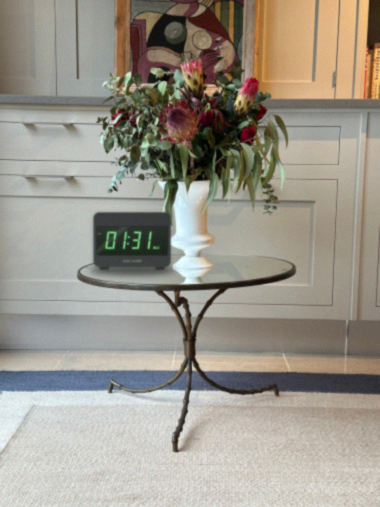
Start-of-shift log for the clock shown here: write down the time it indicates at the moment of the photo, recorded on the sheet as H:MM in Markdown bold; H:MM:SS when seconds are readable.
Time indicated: **1:31**
